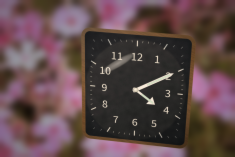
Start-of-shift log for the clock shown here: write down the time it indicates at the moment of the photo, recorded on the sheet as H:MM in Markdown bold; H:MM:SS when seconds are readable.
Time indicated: **4:10**
